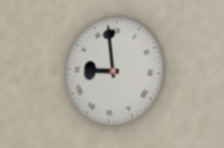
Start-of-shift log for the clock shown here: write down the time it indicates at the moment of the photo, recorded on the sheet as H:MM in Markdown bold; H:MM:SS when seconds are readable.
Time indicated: **8:58**
